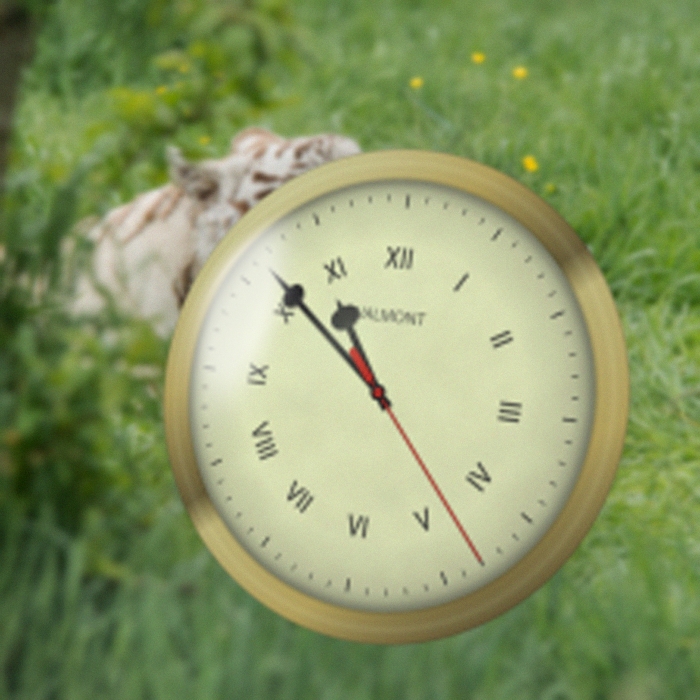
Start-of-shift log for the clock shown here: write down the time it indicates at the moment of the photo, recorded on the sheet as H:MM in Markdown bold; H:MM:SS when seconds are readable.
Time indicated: **10:51:23**
